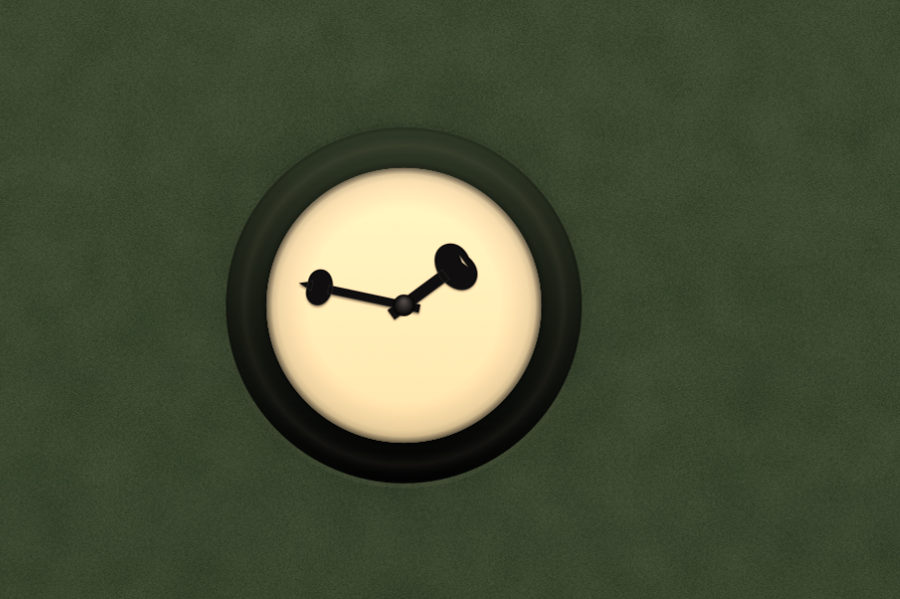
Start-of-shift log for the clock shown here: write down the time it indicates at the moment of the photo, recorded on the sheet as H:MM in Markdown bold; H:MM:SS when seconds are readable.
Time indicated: **1:47**
